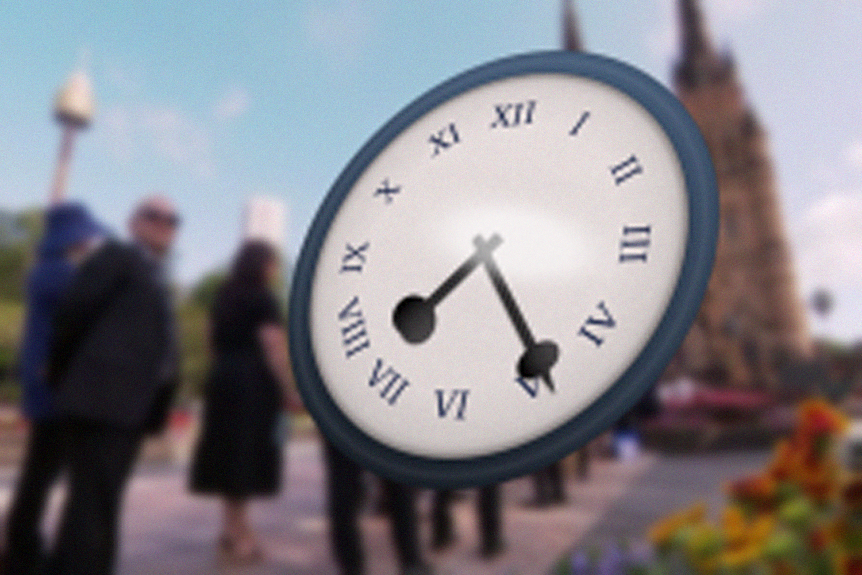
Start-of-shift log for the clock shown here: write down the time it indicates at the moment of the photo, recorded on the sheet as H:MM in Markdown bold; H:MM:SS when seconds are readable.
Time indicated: **7:24**
